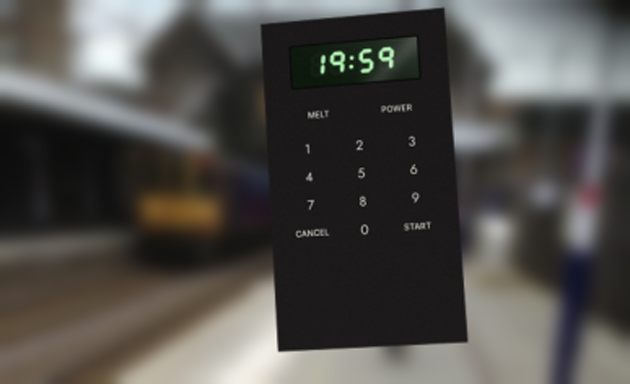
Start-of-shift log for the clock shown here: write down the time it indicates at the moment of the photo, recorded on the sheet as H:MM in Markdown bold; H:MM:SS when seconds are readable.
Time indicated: **19:59**
